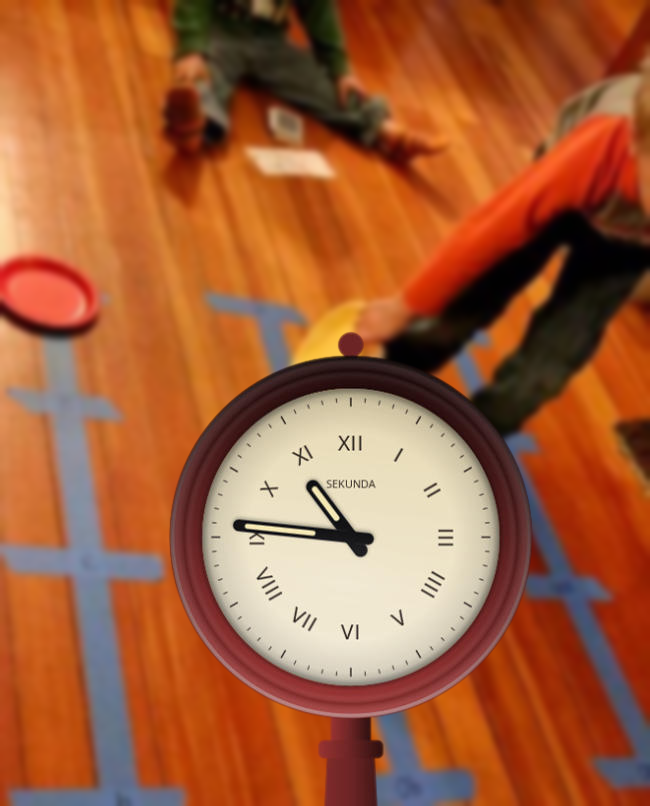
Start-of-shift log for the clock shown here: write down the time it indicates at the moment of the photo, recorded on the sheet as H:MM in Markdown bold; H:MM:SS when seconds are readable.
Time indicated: **10:46**
